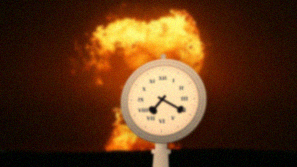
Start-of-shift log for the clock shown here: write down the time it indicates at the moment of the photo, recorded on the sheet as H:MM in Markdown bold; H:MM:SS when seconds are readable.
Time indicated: **7:20**
